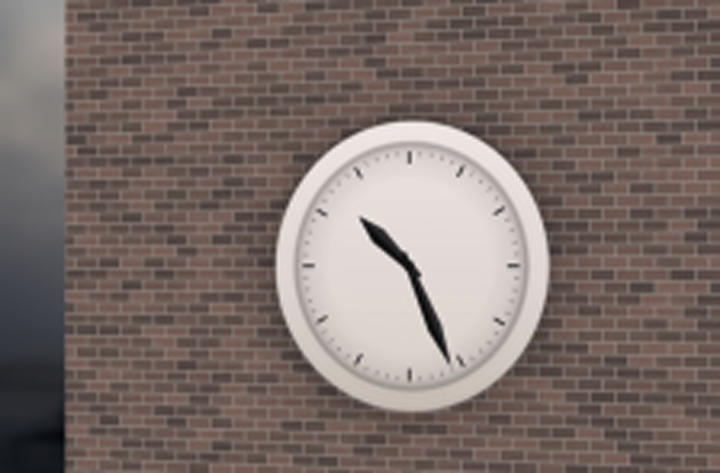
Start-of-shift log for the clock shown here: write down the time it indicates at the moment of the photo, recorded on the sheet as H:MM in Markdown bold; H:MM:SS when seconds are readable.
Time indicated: **10:26**
